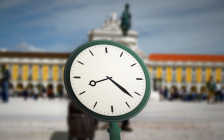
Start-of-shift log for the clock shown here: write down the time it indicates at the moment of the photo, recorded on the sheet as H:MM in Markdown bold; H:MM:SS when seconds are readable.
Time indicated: **8:22**
